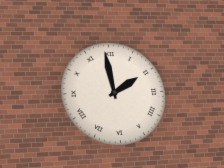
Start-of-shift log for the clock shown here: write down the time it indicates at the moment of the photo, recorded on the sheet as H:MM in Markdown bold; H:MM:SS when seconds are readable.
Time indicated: **1:59**
